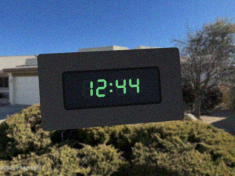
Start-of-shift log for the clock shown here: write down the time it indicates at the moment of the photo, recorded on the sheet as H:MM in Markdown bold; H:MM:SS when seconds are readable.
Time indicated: **12:44**
